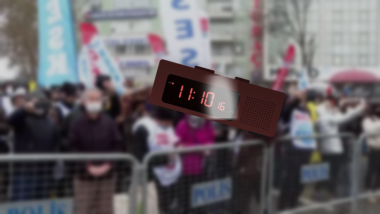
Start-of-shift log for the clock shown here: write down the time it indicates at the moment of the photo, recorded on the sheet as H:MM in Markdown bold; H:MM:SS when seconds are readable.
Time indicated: **11:10:16**
